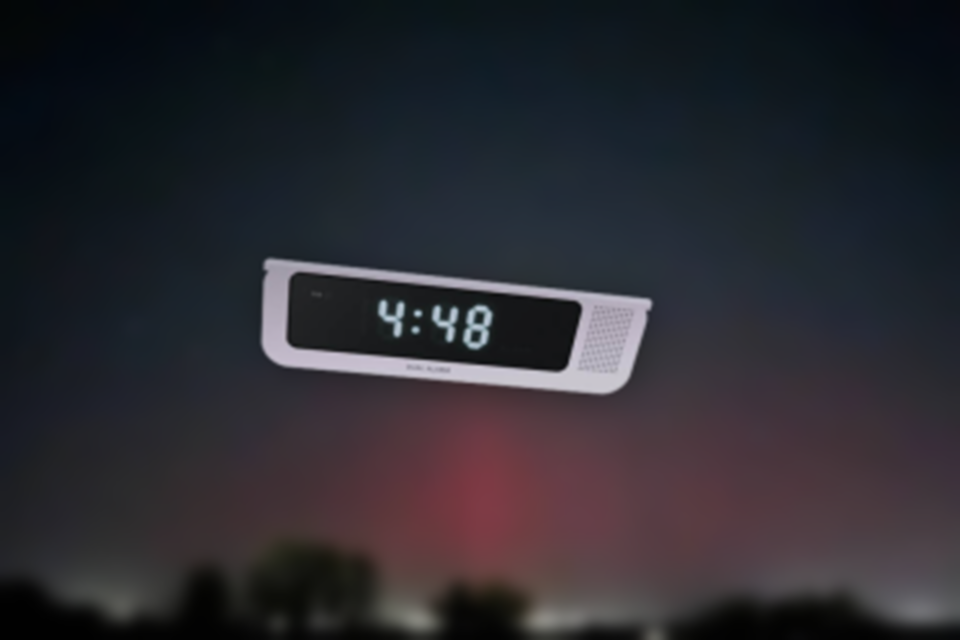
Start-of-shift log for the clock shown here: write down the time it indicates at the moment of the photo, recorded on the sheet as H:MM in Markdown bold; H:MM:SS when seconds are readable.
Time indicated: **4:48**
